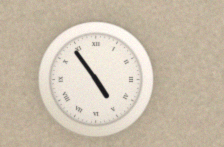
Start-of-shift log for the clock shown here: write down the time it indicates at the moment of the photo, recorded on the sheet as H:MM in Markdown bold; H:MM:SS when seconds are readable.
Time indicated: **4:54**
